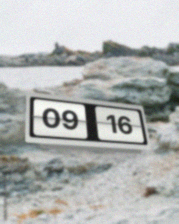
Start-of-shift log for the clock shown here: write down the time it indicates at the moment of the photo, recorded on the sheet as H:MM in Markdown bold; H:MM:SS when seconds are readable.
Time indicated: **9:16**
